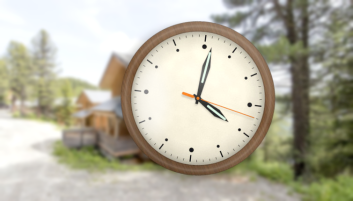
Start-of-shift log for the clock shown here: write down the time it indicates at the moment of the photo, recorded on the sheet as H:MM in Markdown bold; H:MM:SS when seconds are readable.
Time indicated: **4:01:17**
